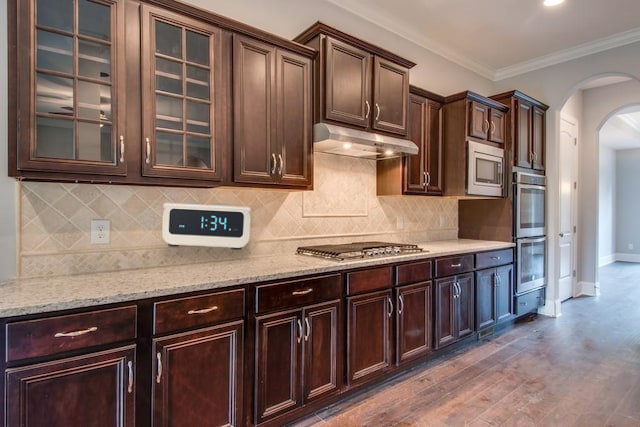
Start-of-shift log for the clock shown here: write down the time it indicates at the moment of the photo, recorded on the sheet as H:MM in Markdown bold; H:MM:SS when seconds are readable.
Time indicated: **1:34**
